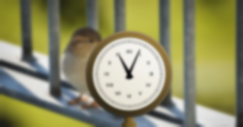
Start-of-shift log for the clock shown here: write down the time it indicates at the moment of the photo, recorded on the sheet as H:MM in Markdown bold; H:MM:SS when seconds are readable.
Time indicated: **11:04**
